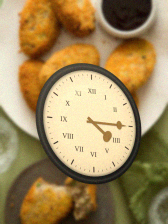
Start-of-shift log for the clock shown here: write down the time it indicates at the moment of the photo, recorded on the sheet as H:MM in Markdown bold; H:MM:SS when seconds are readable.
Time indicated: **4:15**
